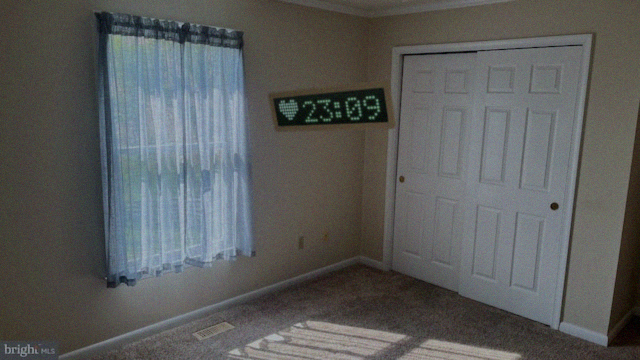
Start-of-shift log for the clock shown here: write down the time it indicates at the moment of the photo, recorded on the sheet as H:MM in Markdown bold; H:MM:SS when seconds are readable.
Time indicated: **23:09**
